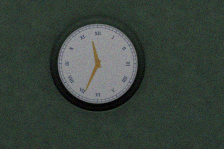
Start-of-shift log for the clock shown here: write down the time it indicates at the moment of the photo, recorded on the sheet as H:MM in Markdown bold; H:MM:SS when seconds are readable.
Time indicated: **11:34**
